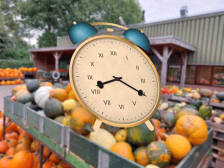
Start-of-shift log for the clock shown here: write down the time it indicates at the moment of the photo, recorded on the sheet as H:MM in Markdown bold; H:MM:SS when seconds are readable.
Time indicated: **8:20**
